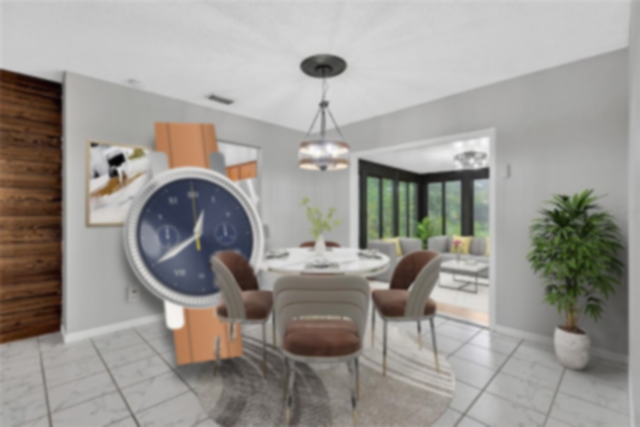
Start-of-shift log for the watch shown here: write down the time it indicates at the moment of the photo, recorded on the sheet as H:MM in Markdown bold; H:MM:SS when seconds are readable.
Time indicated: **12:40**
